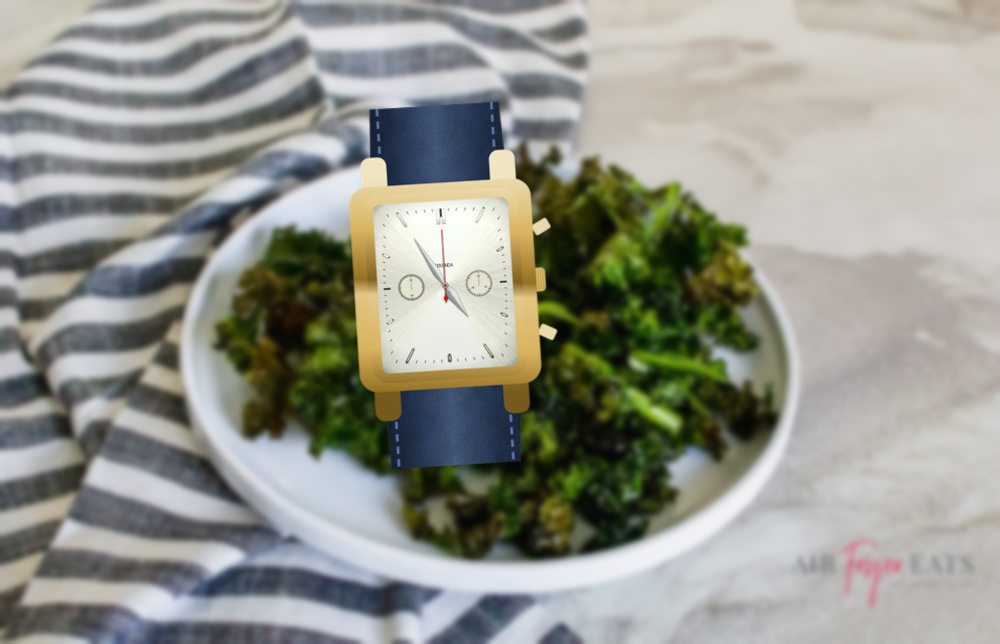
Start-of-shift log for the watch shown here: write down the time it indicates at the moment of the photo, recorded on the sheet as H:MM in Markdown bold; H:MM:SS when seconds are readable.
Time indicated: **4:55**
